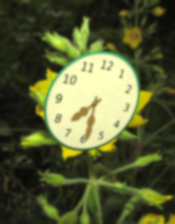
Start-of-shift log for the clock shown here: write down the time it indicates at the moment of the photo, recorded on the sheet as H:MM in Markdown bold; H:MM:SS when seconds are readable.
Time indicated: **7:29**
